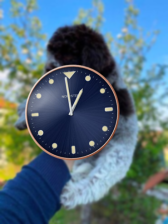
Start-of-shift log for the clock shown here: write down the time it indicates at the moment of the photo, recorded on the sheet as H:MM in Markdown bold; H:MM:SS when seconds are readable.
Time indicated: **12:59**
